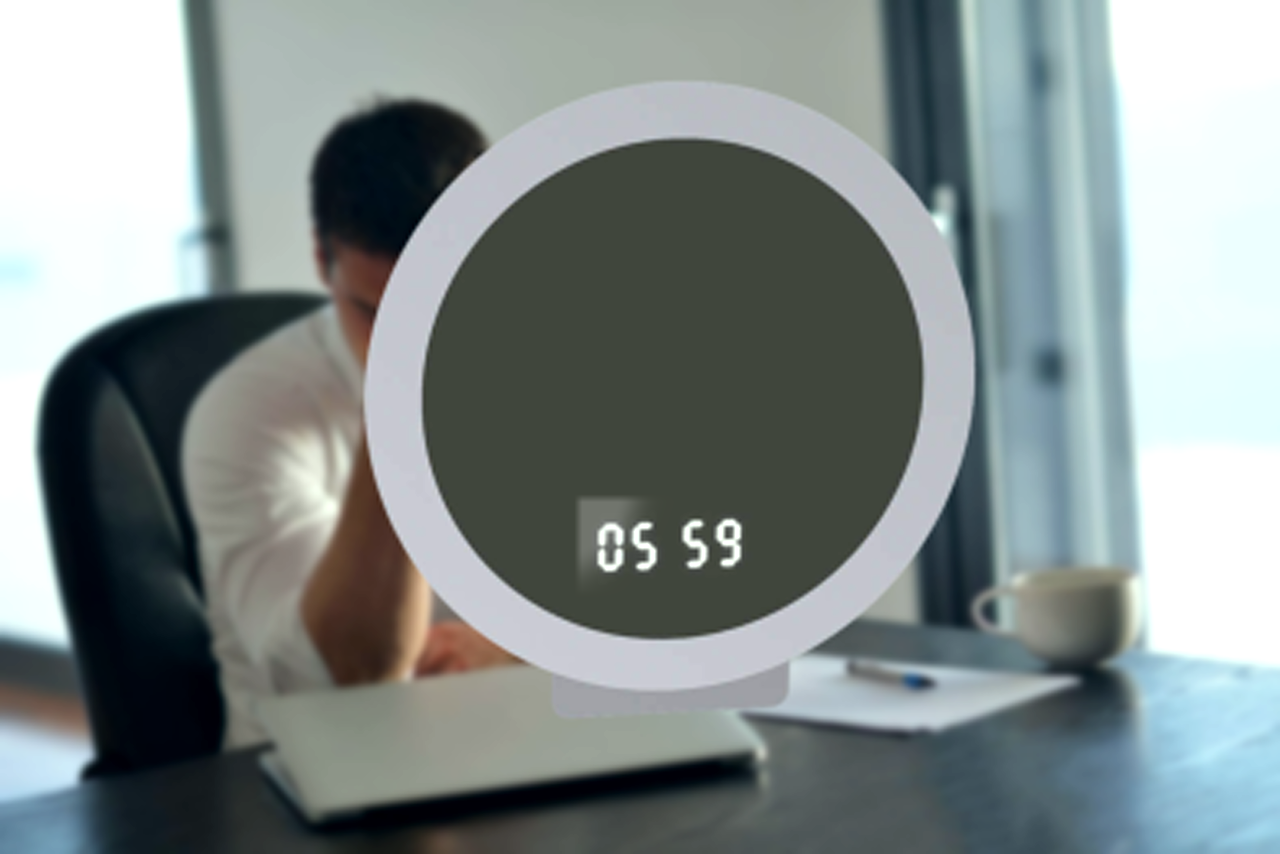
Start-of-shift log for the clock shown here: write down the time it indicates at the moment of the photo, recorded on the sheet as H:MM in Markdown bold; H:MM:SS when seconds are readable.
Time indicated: **5:59**
